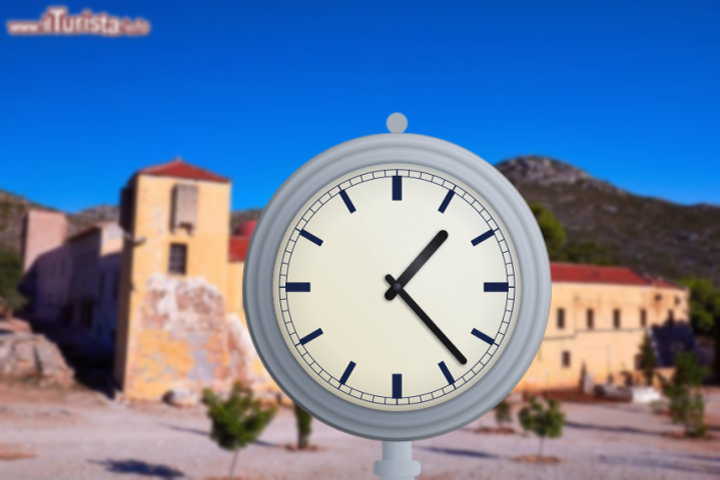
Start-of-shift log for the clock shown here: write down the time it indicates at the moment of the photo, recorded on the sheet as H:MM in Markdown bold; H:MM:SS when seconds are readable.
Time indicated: **1:23**
